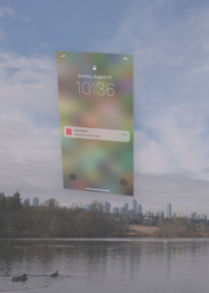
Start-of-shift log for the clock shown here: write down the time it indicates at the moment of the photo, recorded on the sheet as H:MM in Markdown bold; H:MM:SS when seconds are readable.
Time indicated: **10:36**
